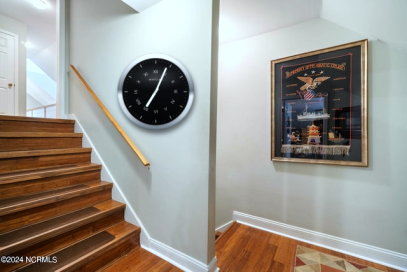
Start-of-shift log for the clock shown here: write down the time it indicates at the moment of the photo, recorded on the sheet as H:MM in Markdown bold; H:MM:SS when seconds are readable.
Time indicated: **7:04**
